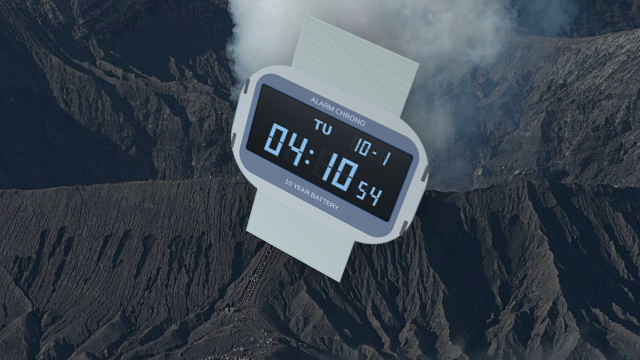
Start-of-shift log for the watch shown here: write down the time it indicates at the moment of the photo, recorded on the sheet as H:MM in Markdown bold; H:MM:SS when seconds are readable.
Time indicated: **4:10:54**
